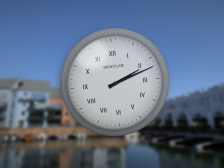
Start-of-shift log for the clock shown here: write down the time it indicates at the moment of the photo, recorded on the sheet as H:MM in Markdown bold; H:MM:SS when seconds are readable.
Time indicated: **2:12**
